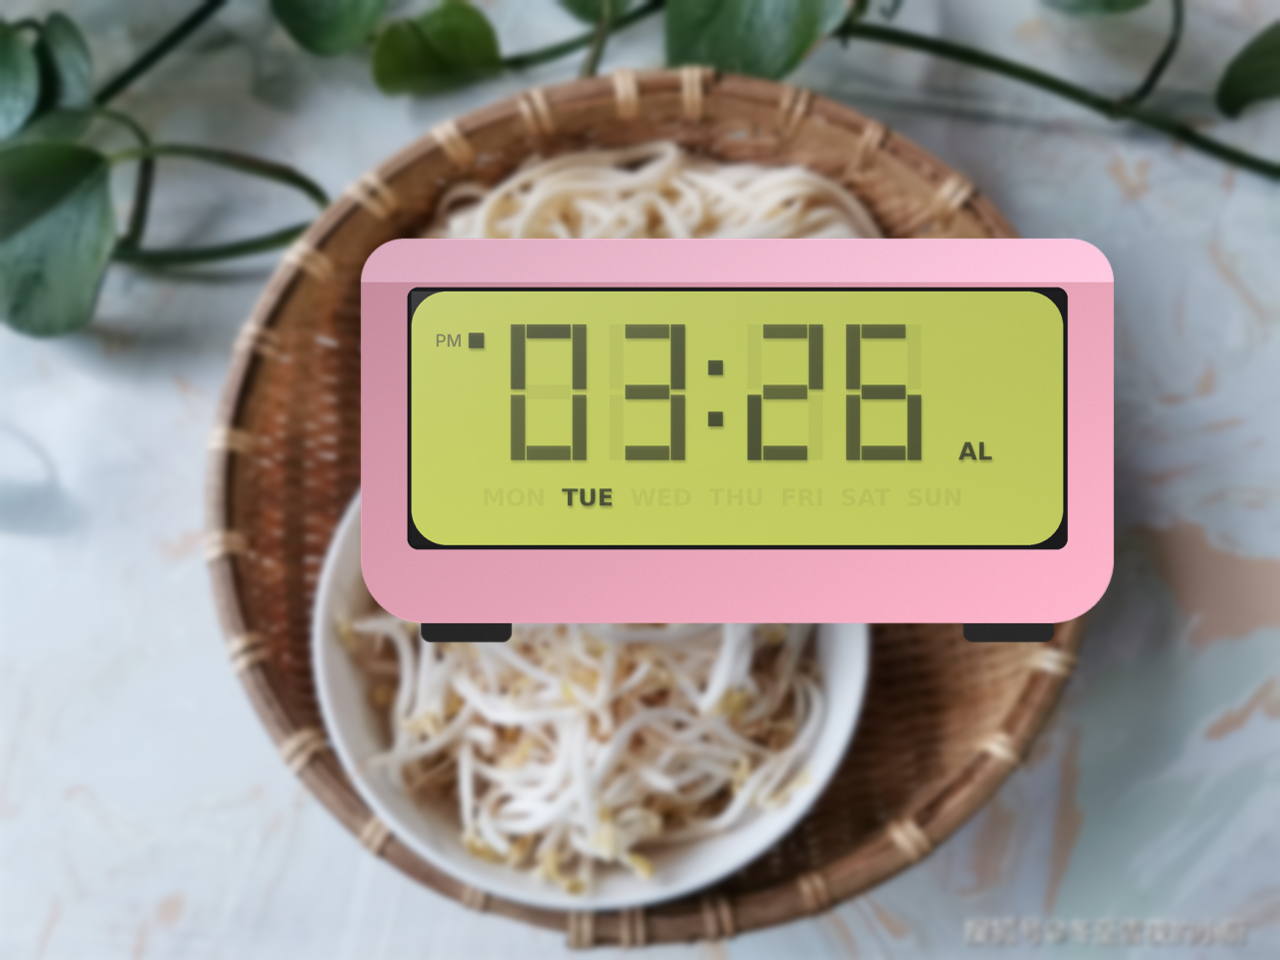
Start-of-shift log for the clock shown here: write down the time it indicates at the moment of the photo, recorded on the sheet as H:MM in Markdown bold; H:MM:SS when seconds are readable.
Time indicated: **3:26**
